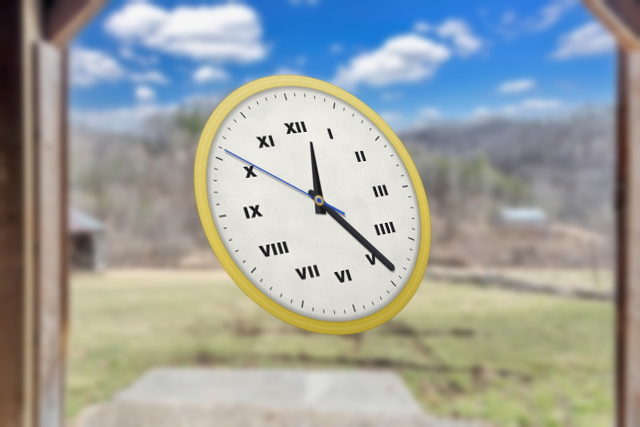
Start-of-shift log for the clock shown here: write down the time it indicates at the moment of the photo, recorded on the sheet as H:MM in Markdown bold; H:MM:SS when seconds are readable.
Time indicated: **12:23:51**
